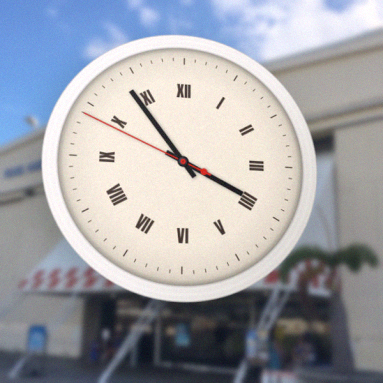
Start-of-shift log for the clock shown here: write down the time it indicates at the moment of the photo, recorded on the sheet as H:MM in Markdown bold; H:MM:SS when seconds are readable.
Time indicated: **3:53:49**
